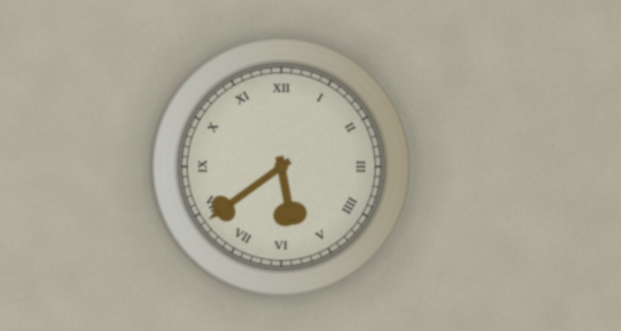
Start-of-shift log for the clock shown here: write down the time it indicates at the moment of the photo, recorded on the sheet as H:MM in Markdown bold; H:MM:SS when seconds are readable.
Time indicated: **5:39**
